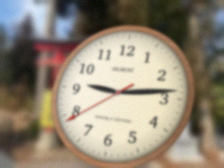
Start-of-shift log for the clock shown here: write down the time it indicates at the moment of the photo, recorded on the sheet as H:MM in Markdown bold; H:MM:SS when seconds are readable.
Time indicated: **9:13:39**
